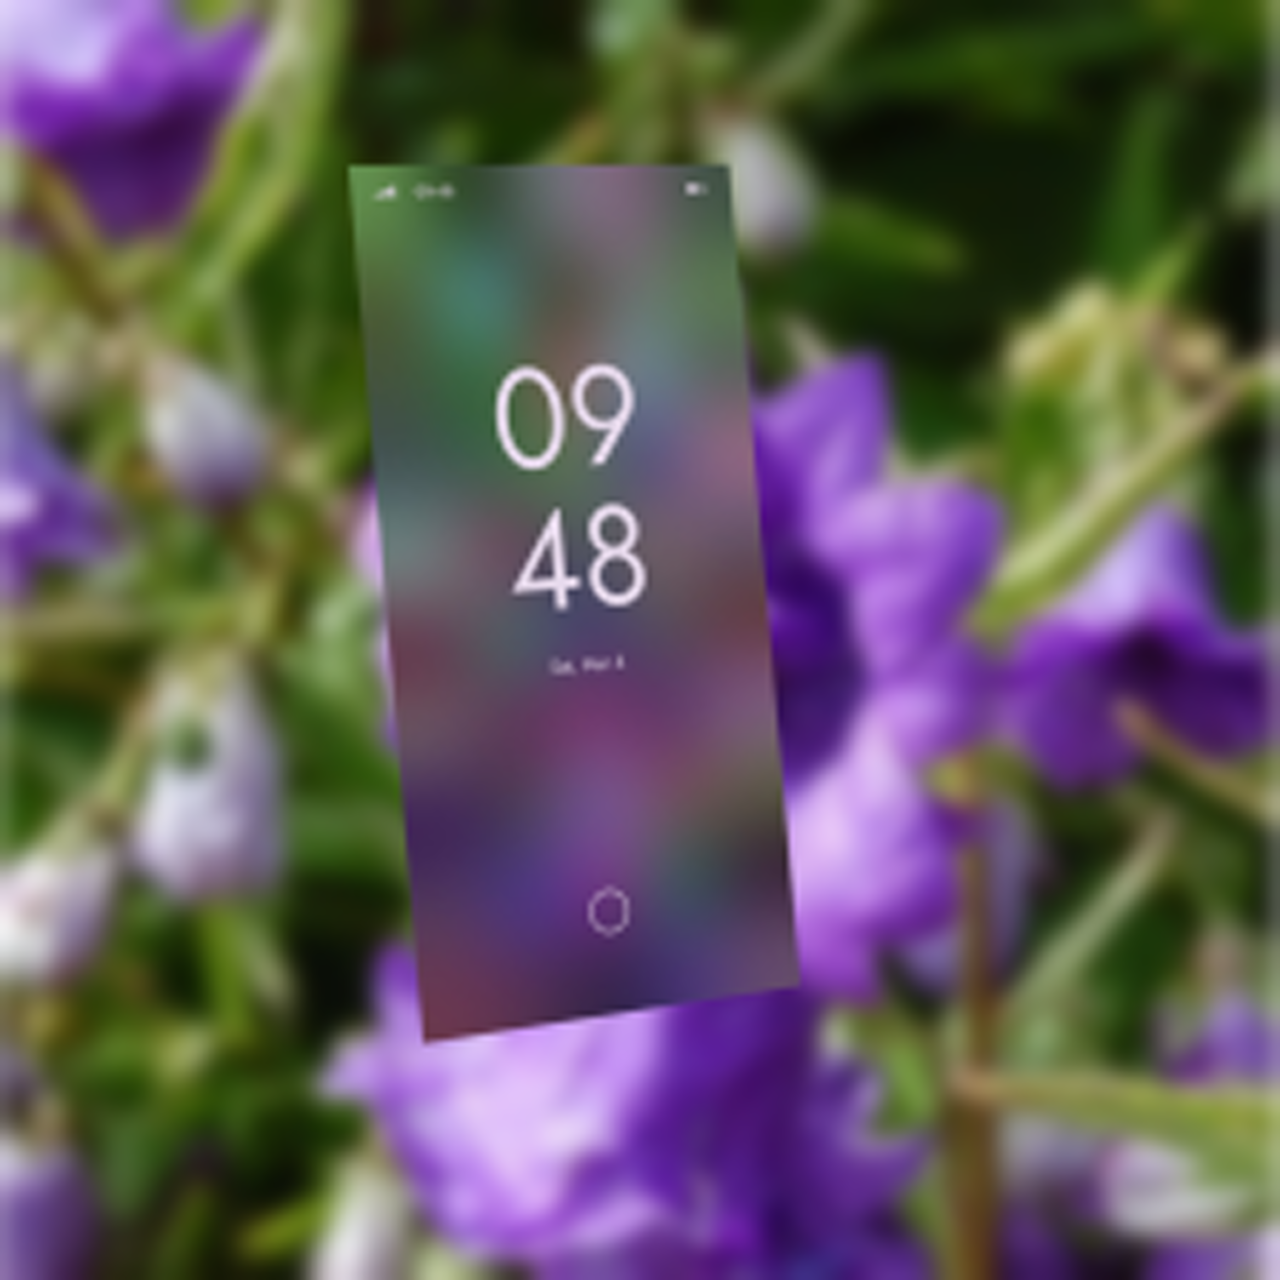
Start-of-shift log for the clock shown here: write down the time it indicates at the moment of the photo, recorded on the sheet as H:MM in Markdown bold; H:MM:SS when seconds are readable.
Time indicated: **9:48**
